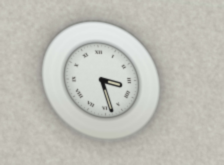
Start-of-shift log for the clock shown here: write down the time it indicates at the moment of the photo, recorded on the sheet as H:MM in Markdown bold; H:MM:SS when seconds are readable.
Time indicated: **3:28**
